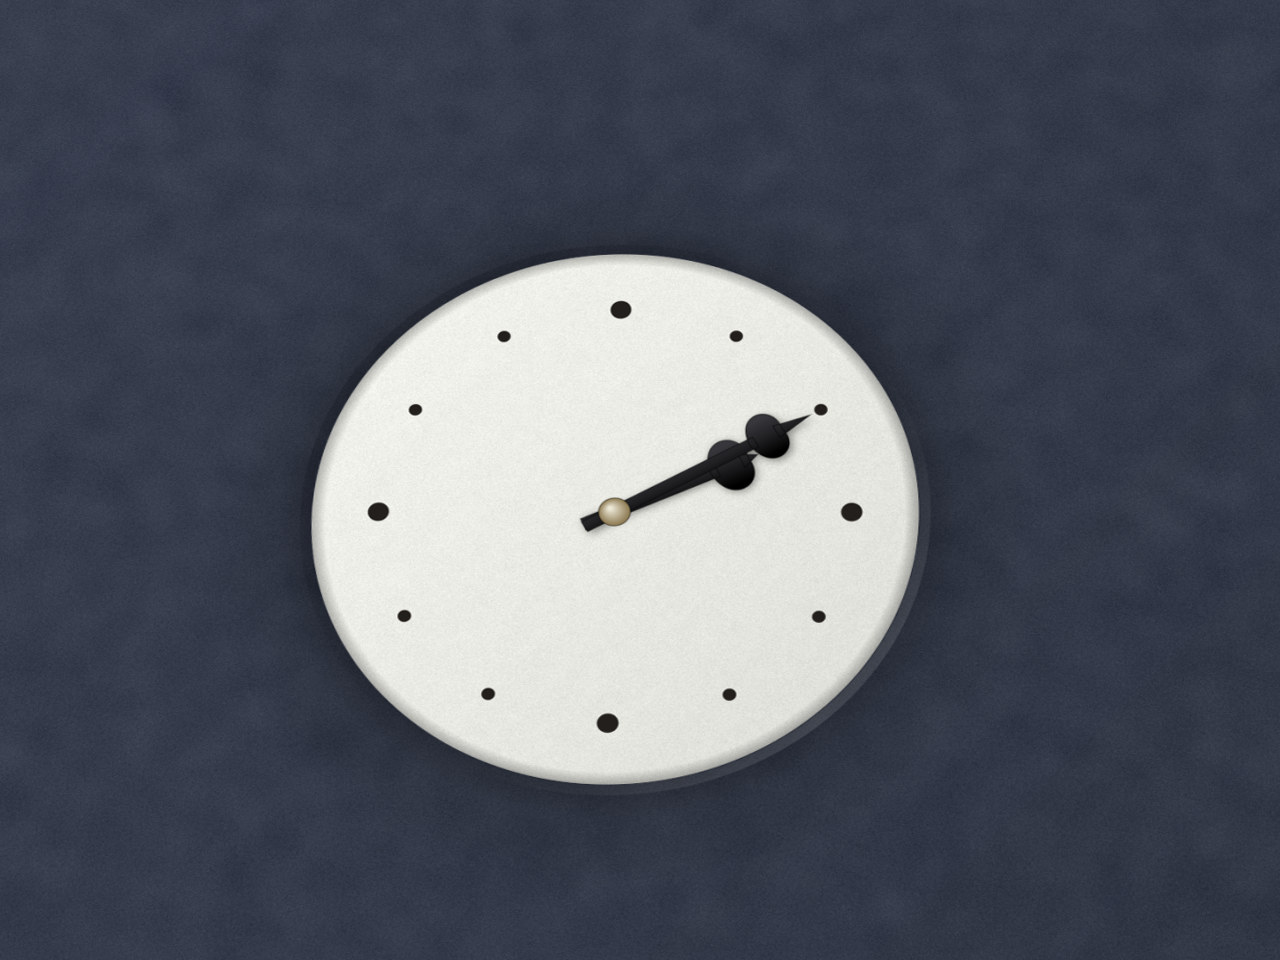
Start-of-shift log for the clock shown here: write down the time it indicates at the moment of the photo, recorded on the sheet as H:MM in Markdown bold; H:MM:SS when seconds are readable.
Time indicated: **2:10**
